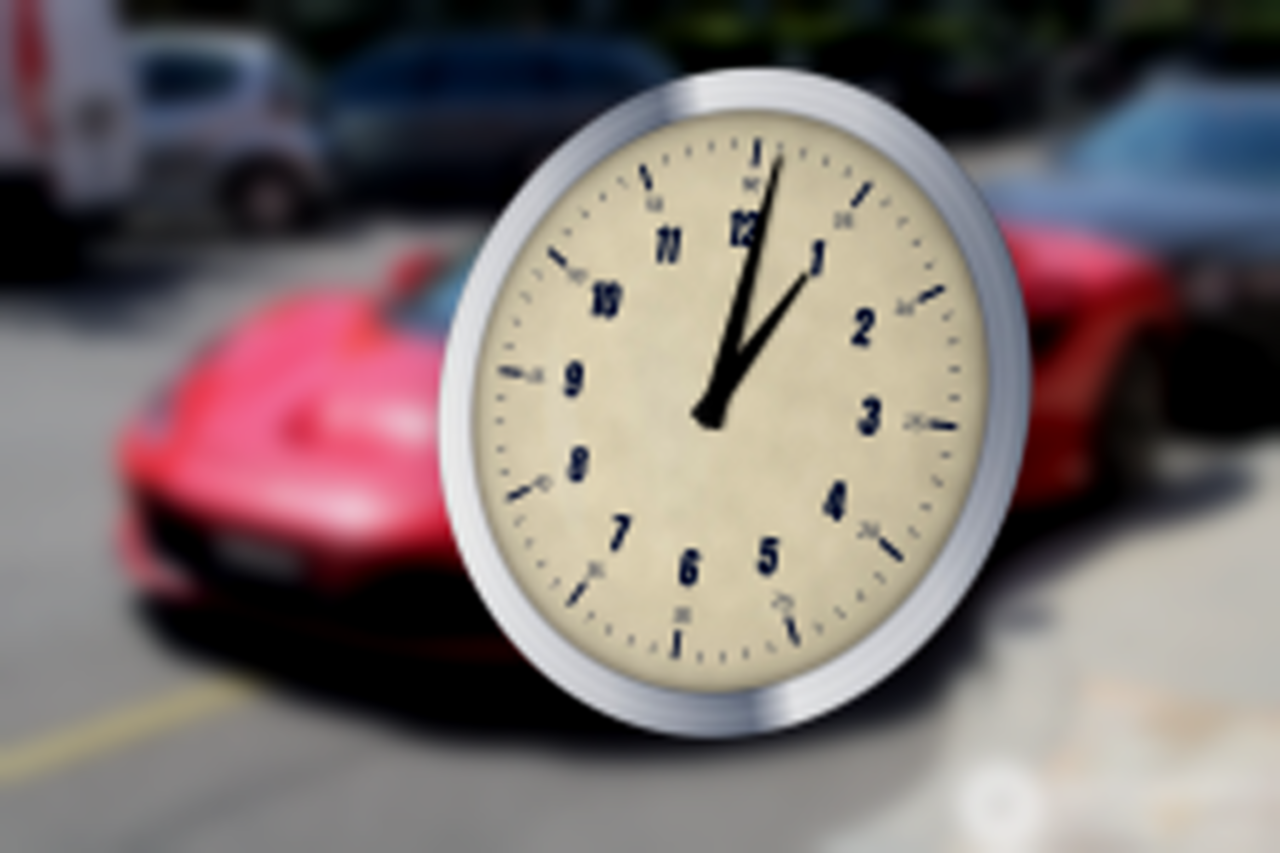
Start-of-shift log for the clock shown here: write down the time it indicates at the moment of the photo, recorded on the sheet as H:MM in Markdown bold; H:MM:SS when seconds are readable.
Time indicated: **1:01**
